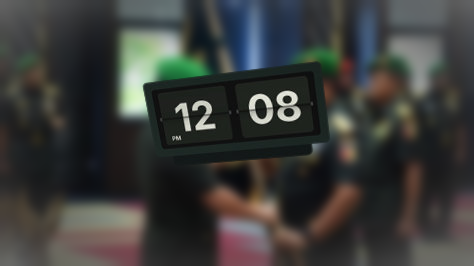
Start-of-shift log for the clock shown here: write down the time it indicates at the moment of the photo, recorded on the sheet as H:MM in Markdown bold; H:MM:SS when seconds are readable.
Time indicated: **12:08**
